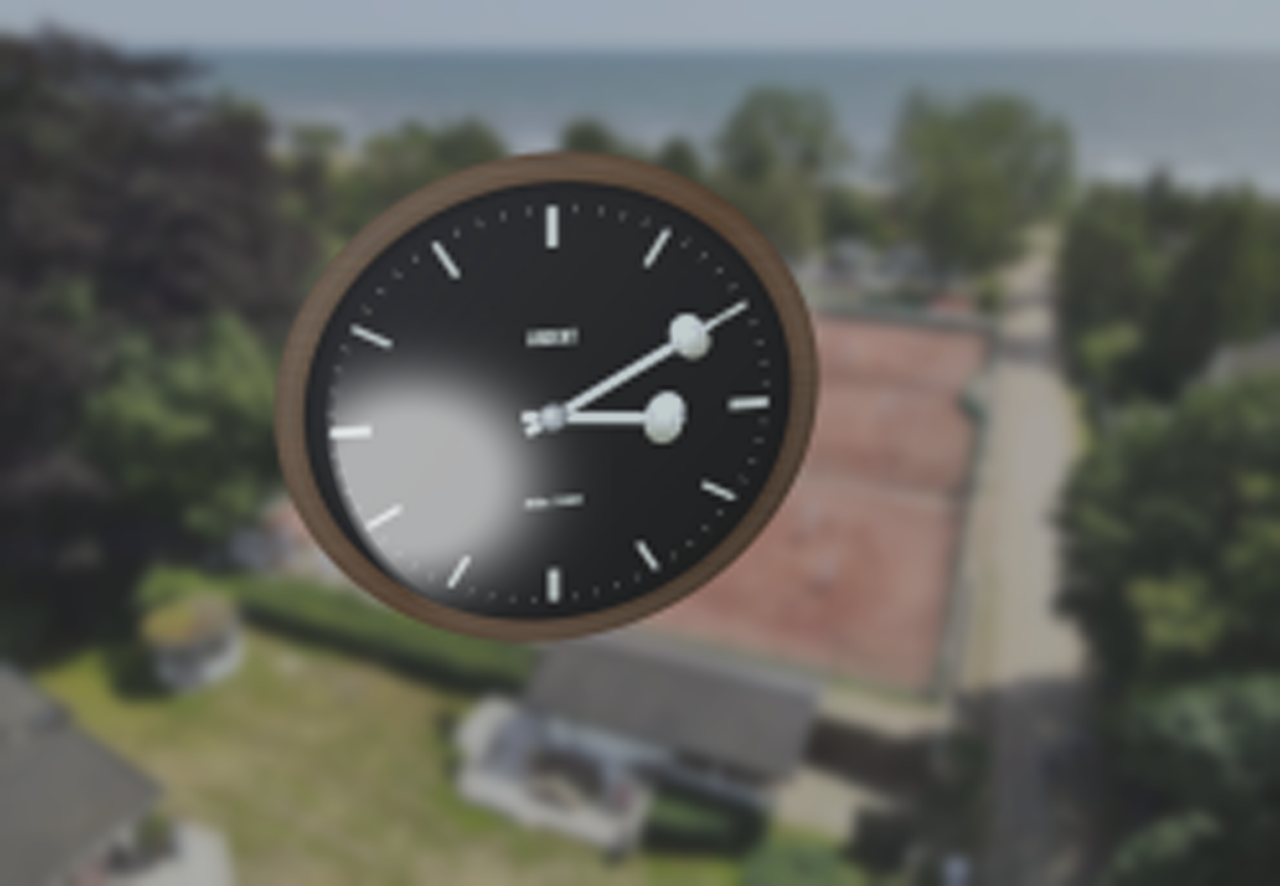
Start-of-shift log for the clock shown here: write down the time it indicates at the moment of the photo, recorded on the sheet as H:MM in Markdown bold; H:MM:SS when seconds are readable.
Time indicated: **3:10**
